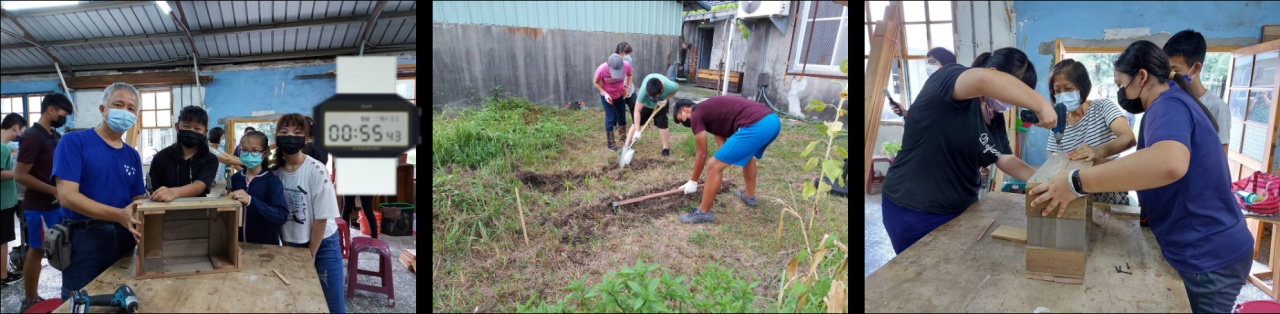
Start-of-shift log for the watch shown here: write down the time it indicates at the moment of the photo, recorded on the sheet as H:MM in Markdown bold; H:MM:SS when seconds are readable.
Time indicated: **0:55**
